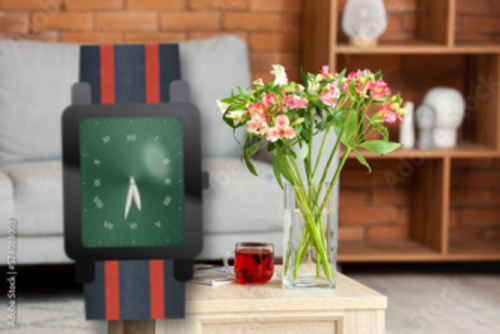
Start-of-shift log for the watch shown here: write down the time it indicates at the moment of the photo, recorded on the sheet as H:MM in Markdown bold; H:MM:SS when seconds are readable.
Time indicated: **5:32**
